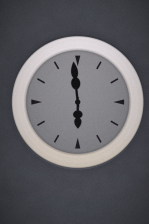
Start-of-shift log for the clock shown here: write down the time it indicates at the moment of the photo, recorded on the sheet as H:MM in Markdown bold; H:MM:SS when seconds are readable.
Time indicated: **5:59**
